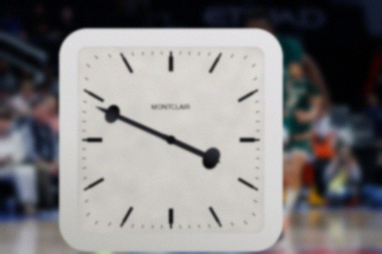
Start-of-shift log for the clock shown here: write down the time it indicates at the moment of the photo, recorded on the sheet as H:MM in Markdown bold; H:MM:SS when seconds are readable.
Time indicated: **3:49**
